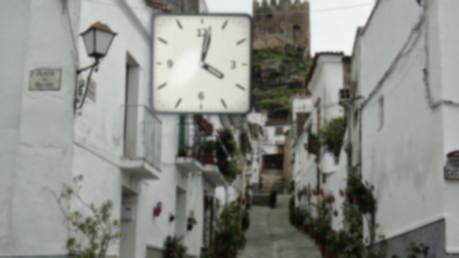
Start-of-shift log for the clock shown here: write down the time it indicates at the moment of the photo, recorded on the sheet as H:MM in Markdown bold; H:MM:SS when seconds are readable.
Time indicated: **4:02**
